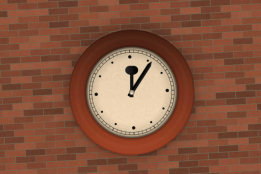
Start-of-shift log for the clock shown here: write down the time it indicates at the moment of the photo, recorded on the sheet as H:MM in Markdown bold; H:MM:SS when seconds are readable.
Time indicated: **12:06**
